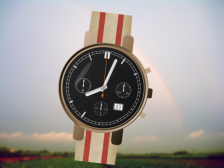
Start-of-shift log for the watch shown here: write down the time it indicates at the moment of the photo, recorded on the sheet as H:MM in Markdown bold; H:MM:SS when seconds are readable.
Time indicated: **8:03**
